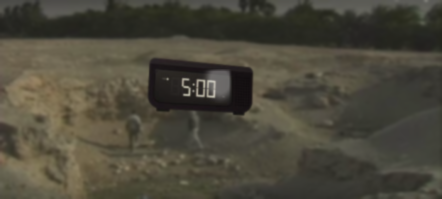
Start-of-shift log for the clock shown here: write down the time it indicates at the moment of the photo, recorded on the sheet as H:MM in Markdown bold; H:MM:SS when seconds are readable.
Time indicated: **5:00**
